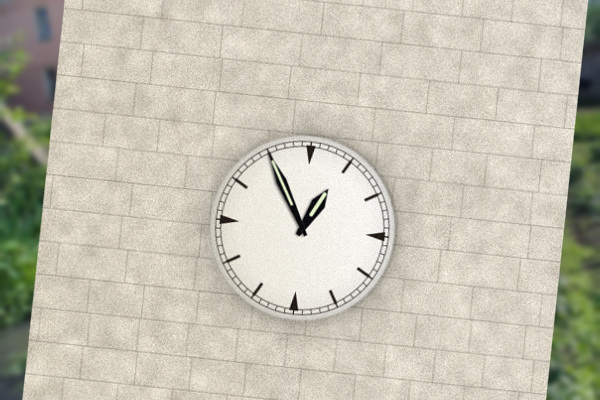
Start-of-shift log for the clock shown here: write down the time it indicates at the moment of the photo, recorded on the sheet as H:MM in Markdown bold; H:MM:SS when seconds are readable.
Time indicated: **12:55**
